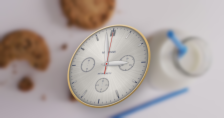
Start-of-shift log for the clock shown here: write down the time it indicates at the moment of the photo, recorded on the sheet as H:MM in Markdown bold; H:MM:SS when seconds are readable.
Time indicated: **2:58**
